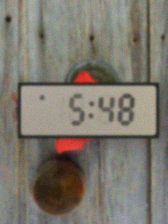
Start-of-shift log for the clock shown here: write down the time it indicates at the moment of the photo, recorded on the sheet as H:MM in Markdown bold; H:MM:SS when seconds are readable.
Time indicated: **5:48**
